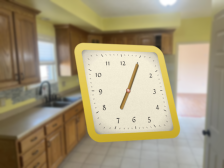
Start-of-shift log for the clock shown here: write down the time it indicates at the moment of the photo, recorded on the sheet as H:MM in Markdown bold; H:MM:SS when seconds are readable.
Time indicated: **7:05**
